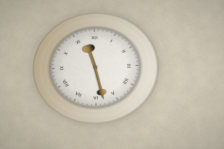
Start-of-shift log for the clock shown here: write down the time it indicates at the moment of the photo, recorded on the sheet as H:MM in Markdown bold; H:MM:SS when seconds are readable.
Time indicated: **11:28**
